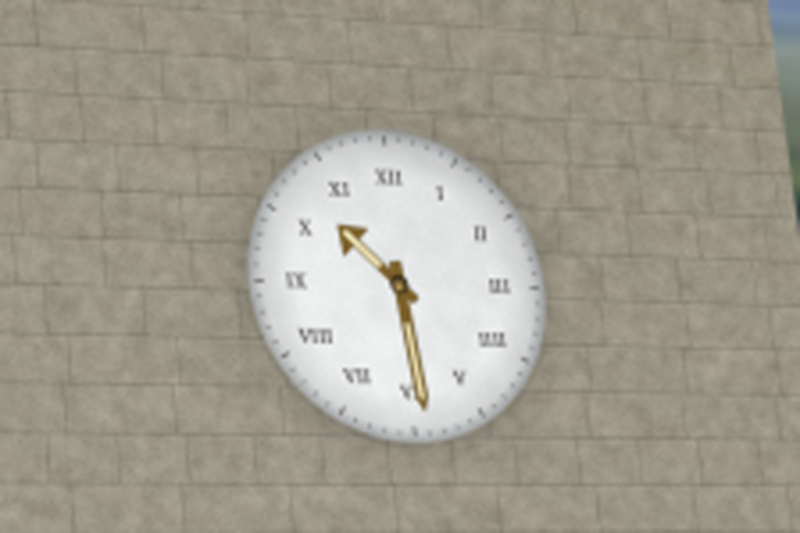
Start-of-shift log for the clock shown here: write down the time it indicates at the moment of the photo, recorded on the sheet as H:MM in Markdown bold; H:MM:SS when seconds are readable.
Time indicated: **10:29**
